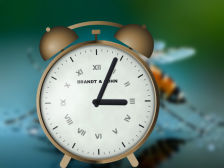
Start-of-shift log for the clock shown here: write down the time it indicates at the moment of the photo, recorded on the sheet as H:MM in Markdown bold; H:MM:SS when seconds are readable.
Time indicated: **3:04**
